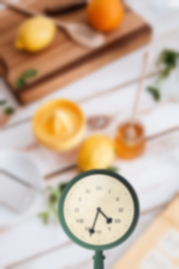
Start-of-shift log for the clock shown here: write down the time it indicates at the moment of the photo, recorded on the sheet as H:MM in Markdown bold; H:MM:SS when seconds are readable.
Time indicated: **4:33**
